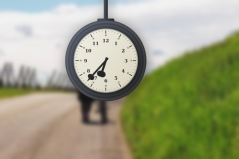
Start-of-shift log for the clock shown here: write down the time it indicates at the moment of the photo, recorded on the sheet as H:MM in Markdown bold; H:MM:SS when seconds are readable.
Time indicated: **6:37**
